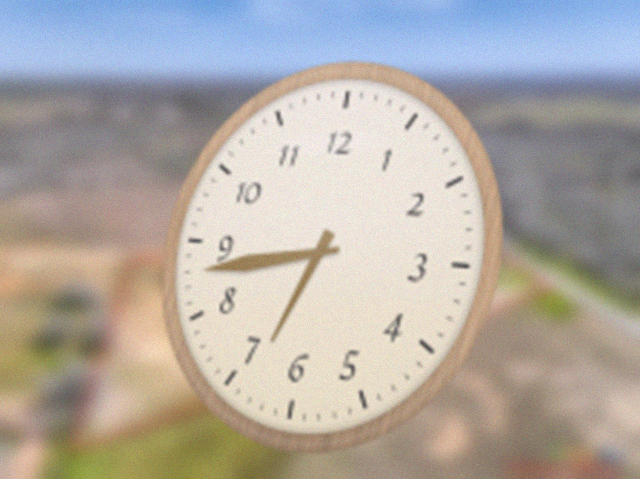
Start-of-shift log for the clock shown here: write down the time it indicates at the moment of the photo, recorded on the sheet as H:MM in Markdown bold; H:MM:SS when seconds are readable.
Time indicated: **6:43**
